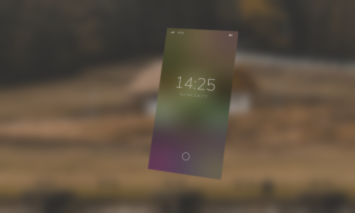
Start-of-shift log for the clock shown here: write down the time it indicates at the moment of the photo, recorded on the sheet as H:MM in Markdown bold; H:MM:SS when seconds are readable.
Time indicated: **14:25**
